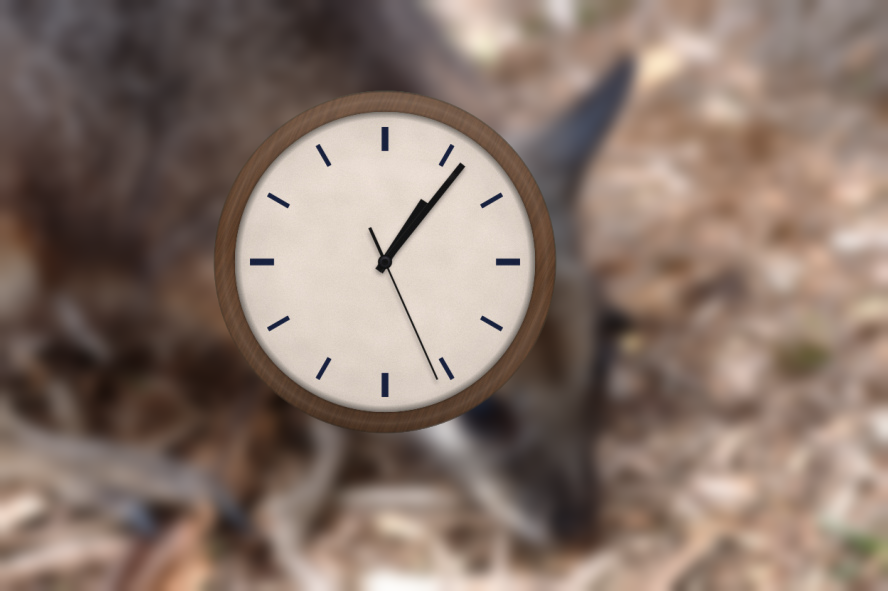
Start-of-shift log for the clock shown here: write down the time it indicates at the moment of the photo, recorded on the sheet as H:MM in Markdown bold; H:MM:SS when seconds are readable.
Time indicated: **1:06:26**
